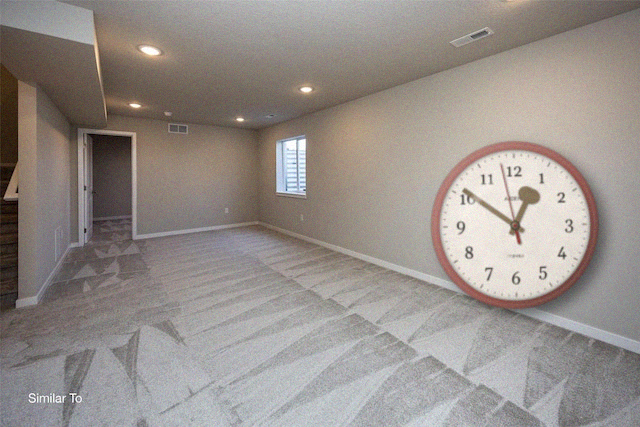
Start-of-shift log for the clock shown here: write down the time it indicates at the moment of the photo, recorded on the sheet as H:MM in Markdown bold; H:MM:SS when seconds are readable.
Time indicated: **12:50:58**
